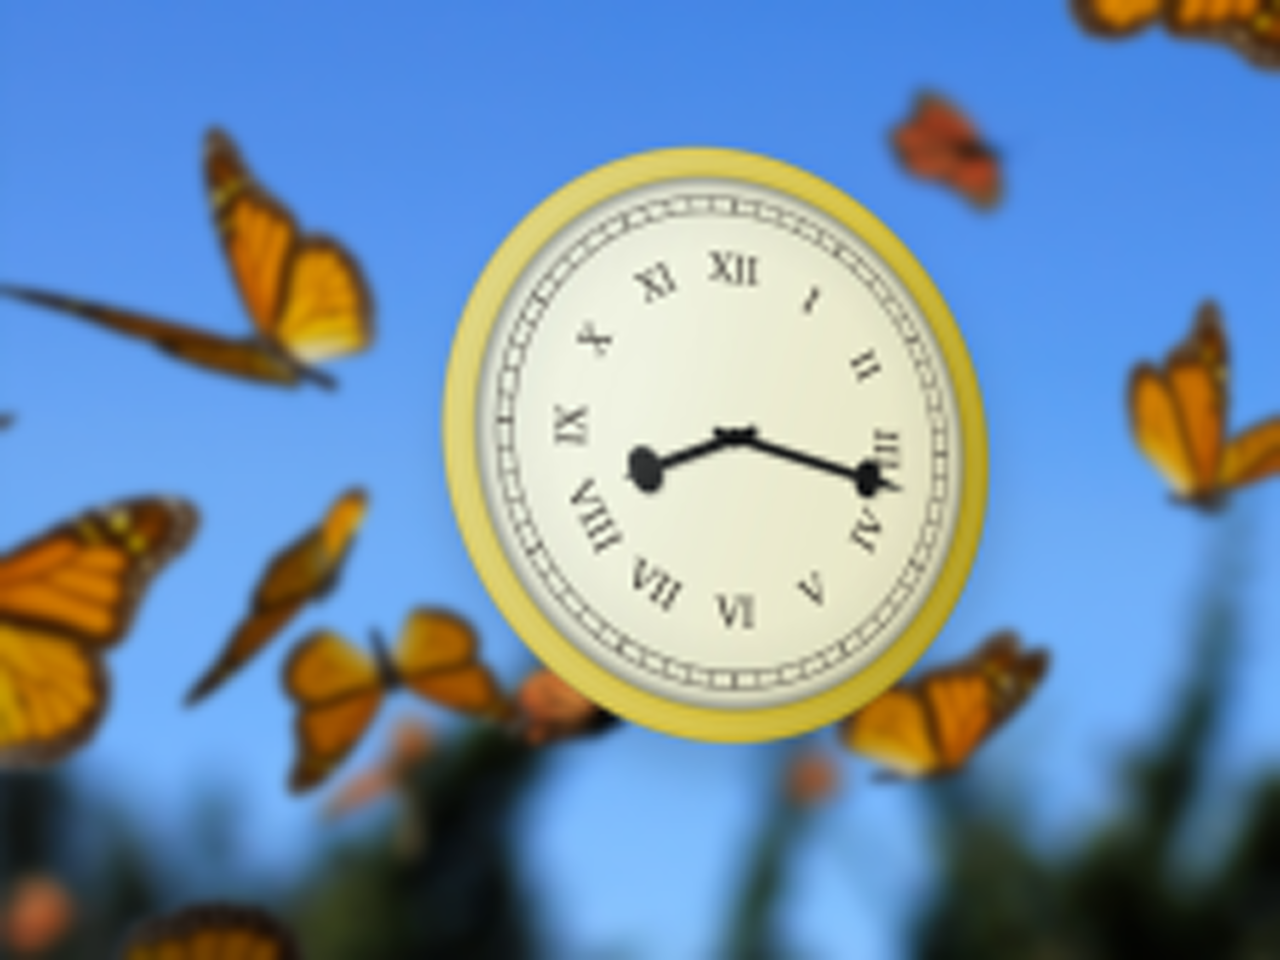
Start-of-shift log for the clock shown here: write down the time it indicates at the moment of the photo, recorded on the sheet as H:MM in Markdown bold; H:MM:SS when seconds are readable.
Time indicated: **8:17**
